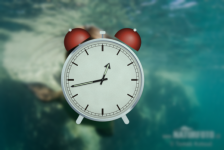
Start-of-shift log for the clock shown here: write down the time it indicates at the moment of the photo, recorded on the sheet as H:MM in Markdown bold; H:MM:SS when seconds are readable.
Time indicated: **12:43**
